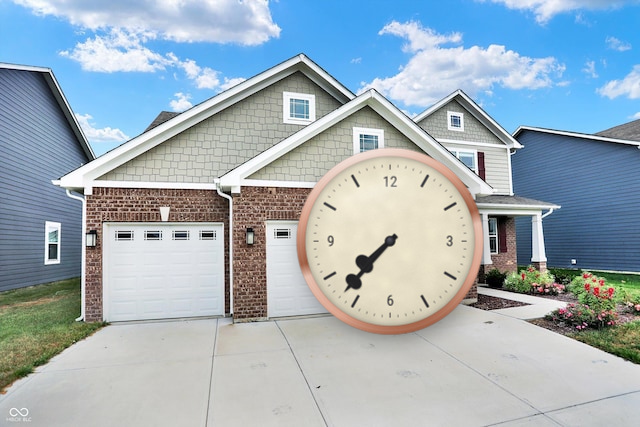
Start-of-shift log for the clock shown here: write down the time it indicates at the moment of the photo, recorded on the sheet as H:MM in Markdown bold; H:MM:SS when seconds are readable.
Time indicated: **7:37**
